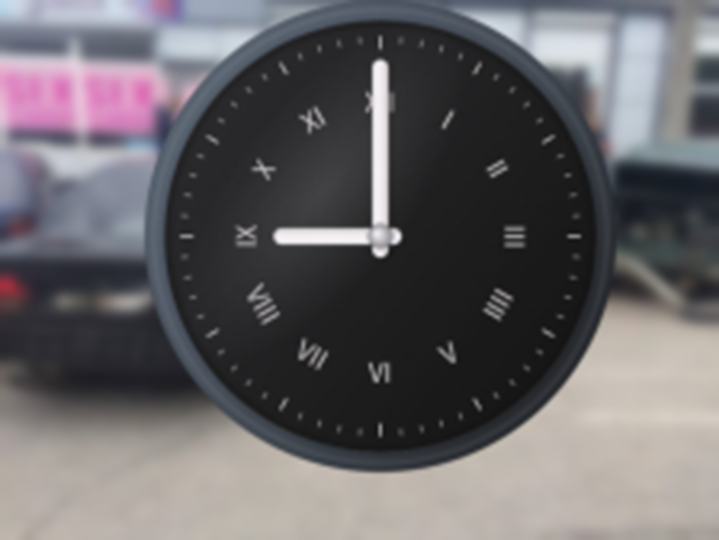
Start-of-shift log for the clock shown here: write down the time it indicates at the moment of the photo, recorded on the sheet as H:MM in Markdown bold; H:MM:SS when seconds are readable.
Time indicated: **9:00**
